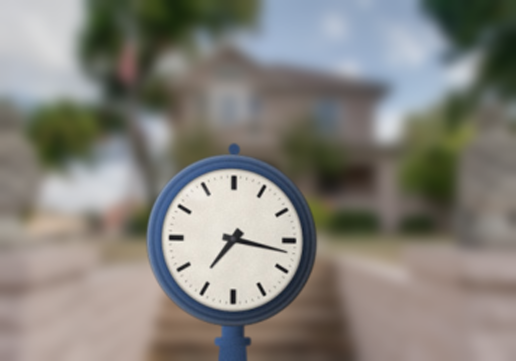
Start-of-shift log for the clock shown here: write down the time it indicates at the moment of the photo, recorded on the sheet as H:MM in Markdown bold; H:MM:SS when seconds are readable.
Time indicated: **7:17**
